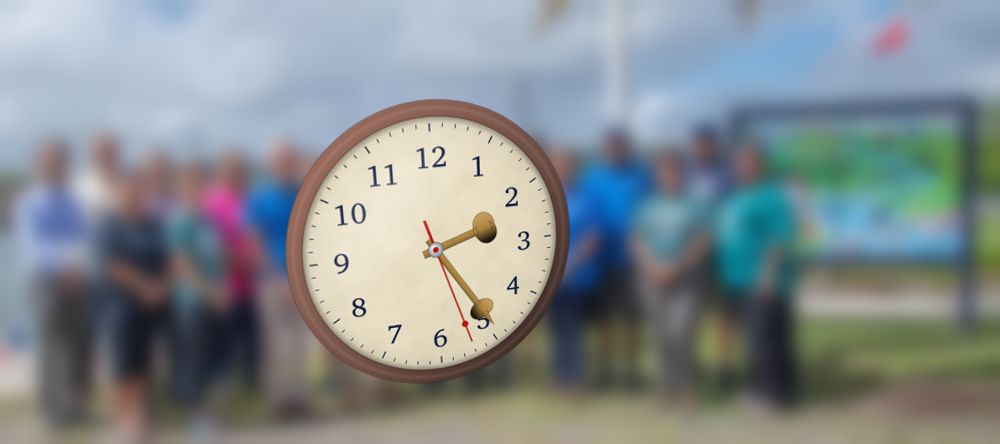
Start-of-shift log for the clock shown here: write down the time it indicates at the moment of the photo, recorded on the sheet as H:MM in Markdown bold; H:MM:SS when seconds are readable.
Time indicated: **2:24:27**
